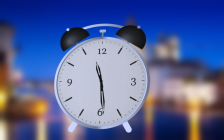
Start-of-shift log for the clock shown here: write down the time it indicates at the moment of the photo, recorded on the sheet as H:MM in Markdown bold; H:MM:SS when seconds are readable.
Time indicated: **11:29**
